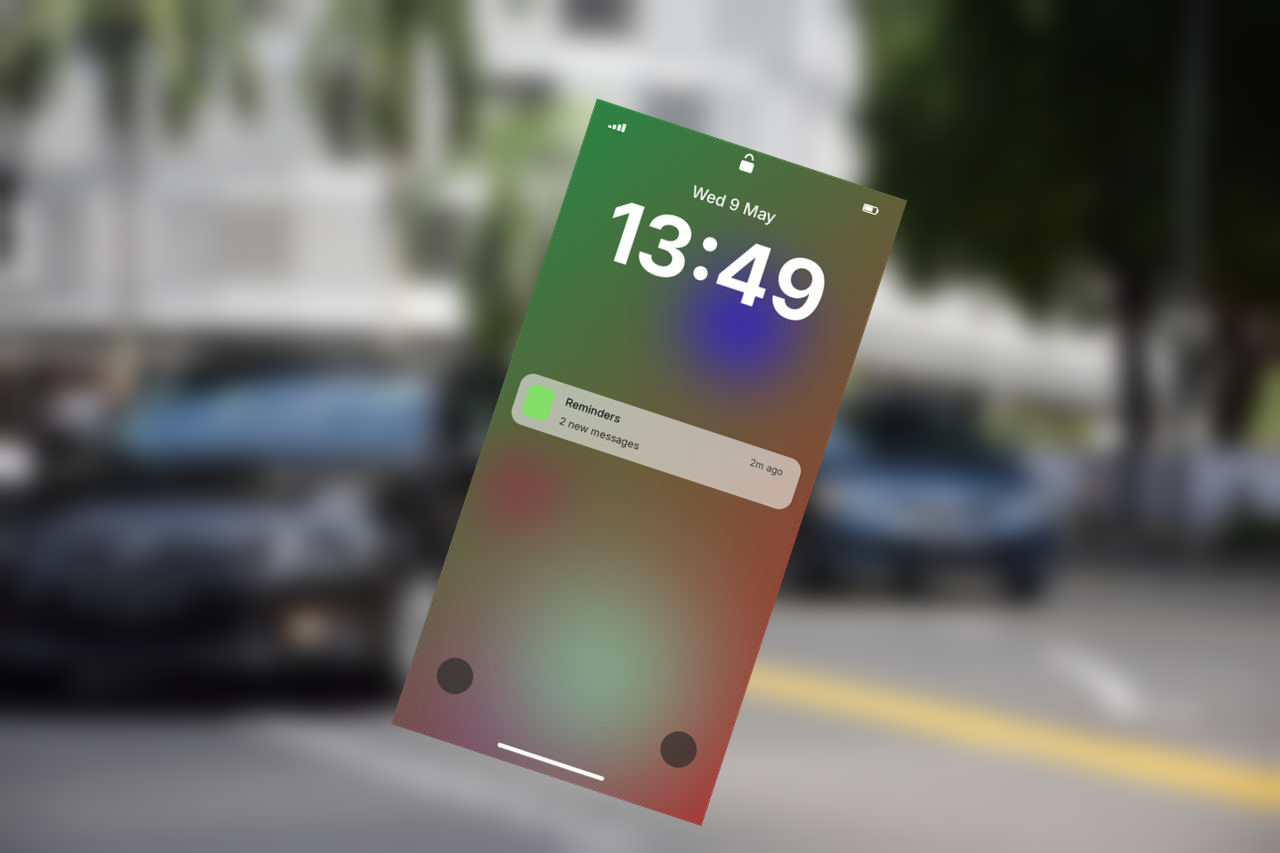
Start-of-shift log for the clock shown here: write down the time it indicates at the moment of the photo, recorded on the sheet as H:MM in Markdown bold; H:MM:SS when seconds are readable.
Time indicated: **13:49**
